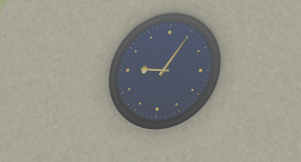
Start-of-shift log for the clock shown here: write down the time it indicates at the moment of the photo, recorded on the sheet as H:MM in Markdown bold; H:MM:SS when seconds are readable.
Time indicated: **9:05**
